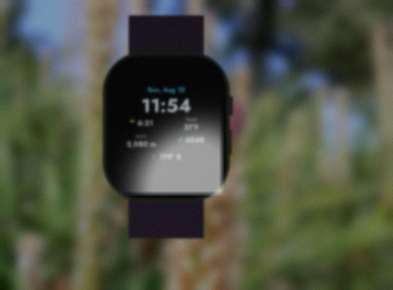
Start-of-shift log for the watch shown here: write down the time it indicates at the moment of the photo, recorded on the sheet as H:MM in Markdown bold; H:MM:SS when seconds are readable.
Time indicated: **11:54**
